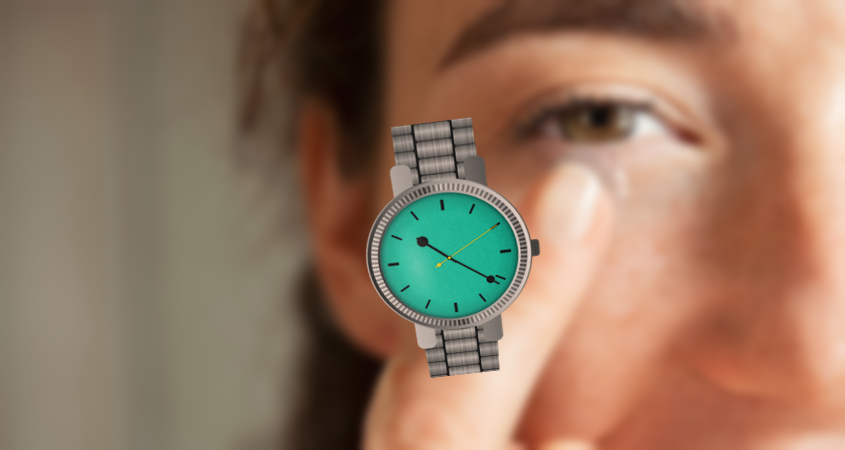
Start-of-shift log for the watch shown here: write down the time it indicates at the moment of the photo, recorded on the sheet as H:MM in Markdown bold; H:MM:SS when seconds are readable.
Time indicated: **10:21:10**
